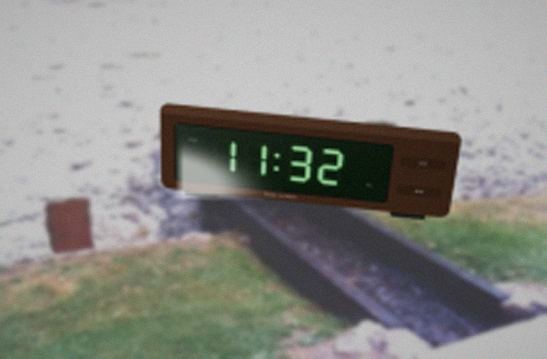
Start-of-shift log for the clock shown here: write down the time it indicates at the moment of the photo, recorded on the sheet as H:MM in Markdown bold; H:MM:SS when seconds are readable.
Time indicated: **11:32**
